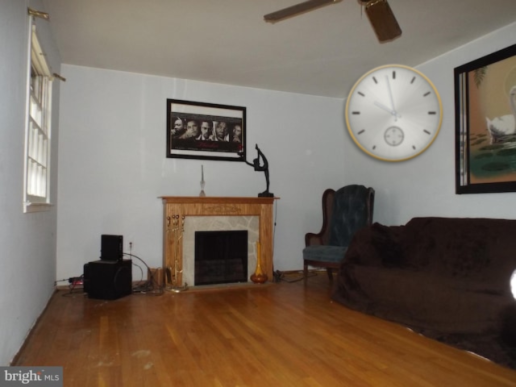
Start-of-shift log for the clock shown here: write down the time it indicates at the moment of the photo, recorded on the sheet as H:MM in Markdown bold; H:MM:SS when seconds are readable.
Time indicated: **9:58**
